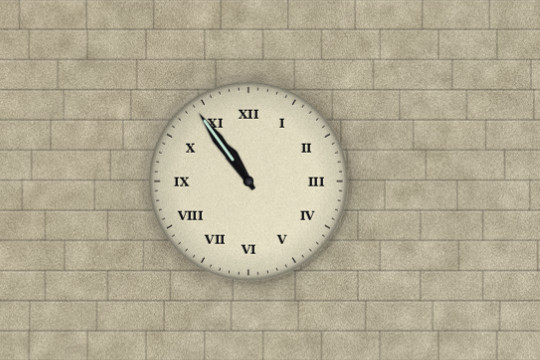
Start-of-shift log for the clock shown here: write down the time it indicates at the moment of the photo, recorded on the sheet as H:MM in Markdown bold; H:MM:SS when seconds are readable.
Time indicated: **10:54**
